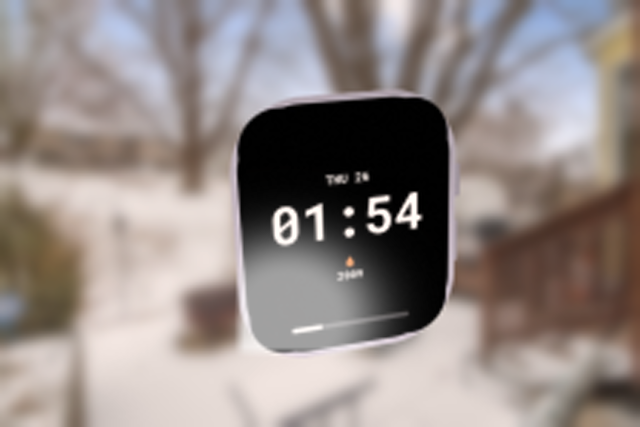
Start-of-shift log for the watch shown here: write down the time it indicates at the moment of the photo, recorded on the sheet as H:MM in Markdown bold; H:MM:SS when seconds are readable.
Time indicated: **1:54**
